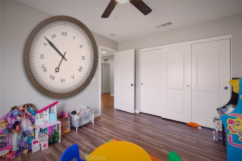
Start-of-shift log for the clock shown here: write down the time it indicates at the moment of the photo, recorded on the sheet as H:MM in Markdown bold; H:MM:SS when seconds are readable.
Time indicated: **6:52**
